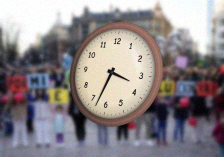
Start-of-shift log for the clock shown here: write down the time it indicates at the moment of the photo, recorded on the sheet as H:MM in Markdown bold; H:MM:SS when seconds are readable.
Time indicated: **3:33**
